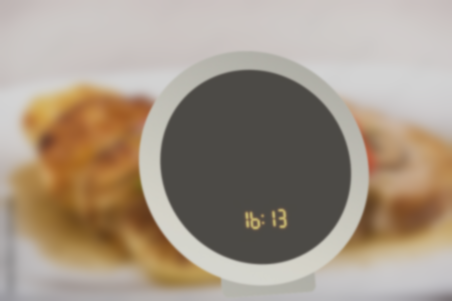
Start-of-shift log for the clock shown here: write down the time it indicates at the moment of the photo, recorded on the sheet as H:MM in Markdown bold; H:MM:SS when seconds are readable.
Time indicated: **16:13**
